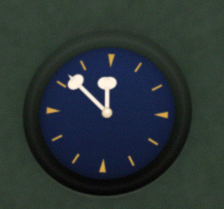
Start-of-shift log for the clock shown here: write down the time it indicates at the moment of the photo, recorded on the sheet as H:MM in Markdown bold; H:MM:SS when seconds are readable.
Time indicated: **11:52**
